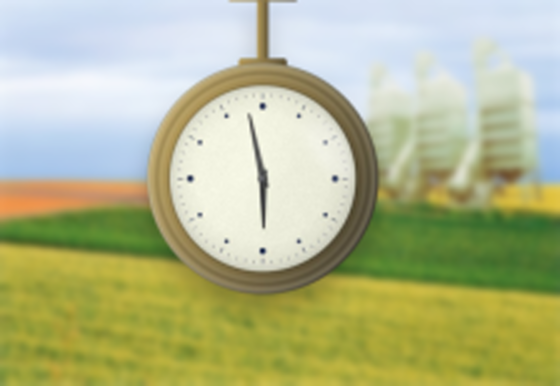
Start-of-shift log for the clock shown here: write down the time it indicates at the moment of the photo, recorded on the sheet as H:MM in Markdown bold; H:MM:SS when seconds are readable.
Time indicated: **5:58**
